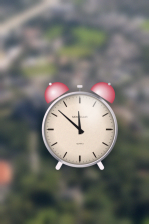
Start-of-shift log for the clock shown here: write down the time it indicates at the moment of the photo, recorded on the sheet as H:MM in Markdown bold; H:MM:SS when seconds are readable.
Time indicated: **11:52**
